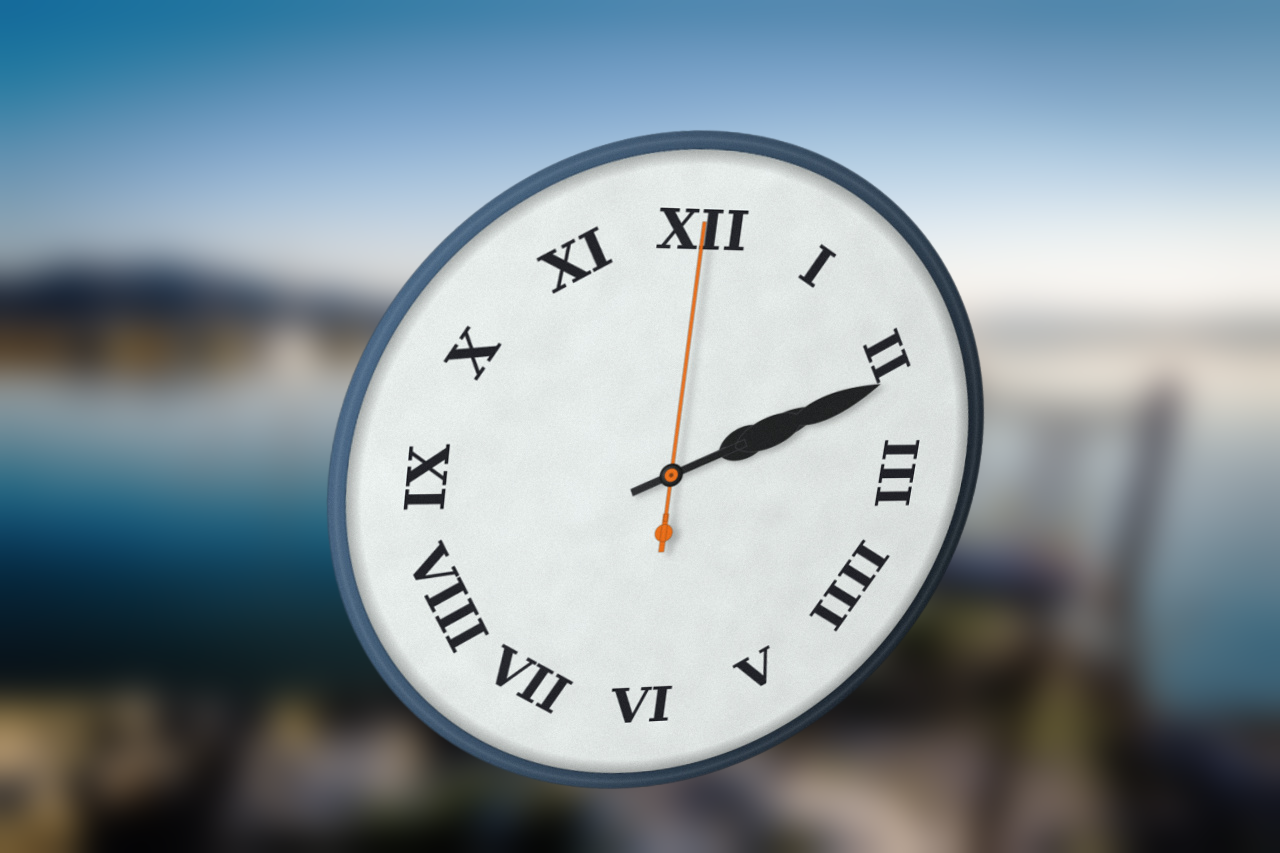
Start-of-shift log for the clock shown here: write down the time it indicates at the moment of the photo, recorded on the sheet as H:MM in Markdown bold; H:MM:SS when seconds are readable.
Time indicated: **2:11:00**
